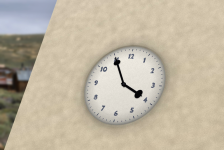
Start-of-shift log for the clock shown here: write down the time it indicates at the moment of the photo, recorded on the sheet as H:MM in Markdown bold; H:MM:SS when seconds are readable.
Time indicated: **3:55**
